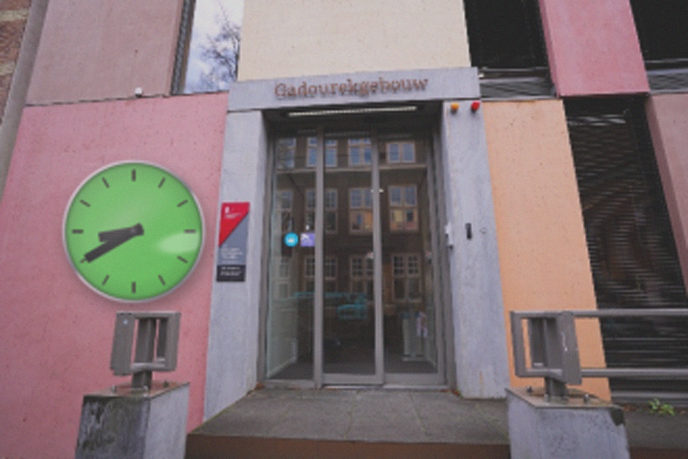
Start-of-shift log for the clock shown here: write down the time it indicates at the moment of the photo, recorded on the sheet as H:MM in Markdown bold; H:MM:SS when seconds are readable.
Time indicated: **8:40**
